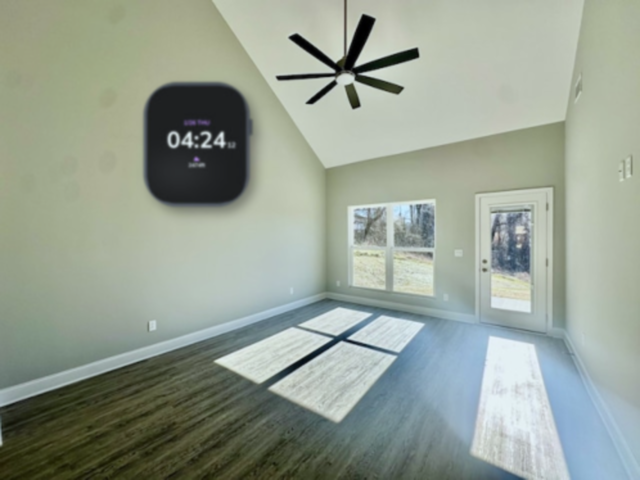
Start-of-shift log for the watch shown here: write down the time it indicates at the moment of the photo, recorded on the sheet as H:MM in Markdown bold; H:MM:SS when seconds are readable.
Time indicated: **4:24**
